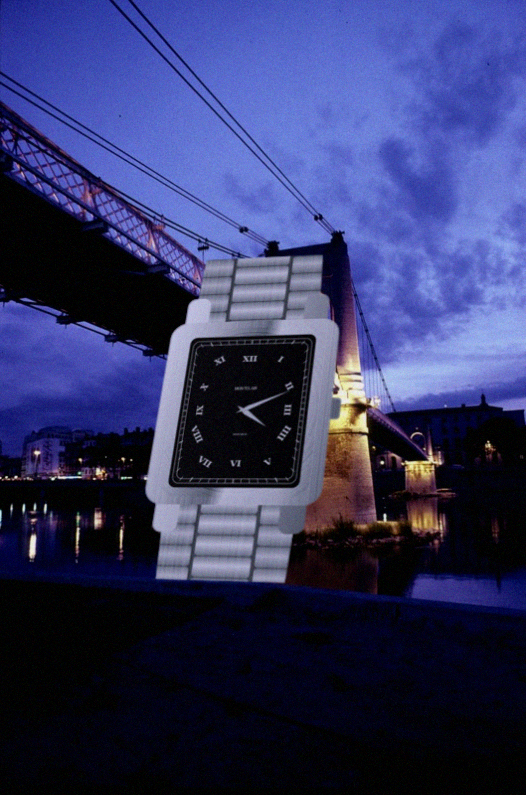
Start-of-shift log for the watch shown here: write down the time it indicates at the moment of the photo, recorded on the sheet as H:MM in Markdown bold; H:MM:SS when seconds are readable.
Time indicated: **4:11**
